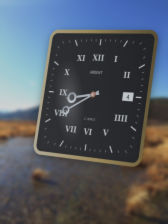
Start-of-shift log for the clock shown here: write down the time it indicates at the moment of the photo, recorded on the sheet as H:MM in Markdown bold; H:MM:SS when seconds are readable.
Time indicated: **8:40**
